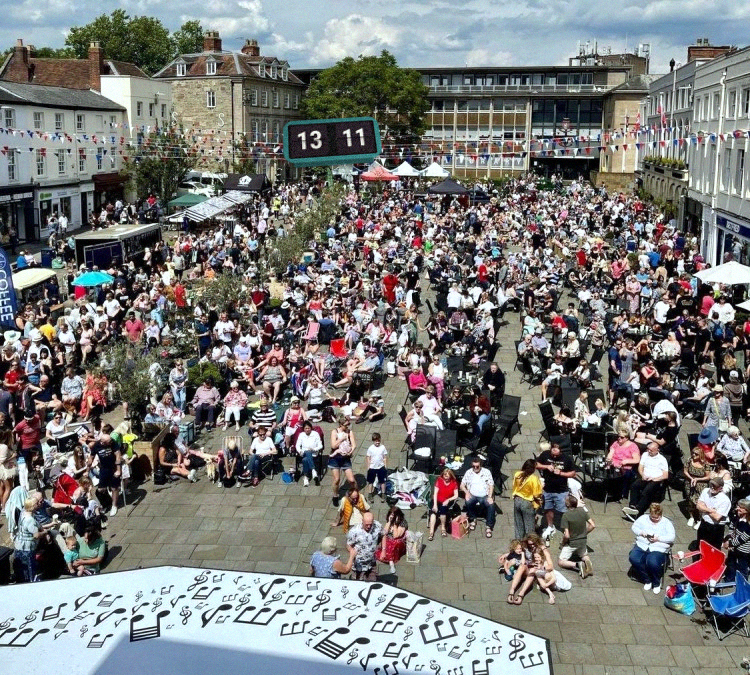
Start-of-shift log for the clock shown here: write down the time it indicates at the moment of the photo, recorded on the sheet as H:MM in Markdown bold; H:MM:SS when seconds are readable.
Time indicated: **13:11**
